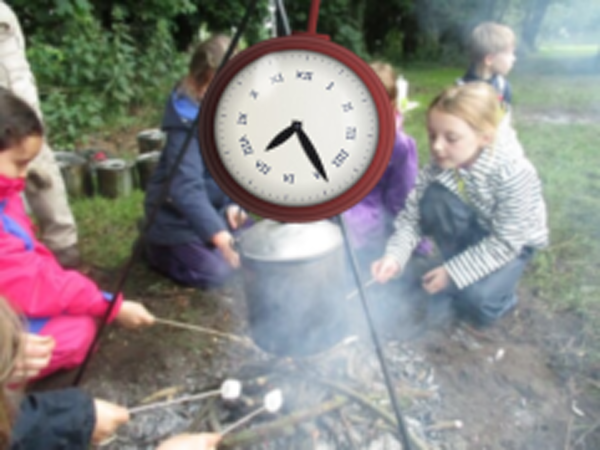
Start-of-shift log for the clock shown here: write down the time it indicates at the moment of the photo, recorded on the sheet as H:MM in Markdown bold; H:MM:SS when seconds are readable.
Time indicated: **7:24**
